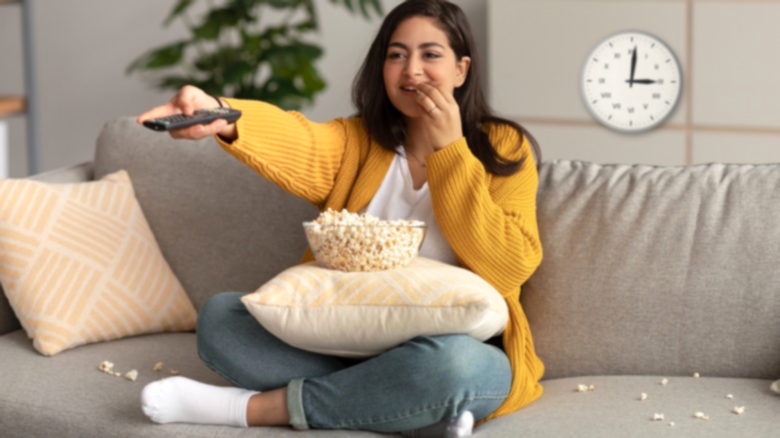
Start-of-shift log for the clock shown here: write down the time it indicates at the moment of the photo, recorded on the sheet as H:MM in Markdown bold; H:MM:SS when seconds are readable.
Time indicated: **3:01**
